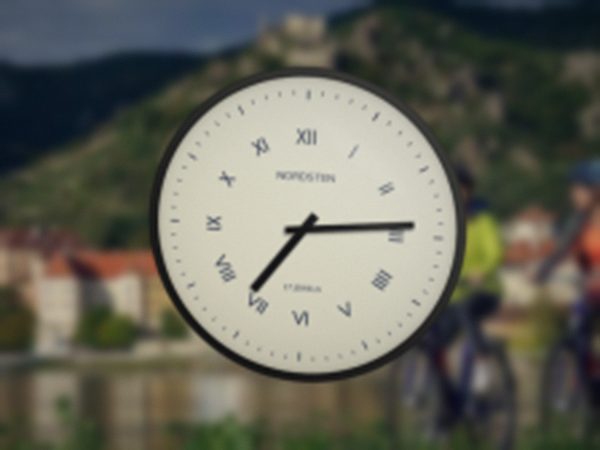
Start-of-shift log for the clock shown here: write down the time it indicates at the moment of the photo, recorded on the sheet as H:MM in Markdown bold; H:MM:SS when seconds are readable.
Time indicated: **7:14**
